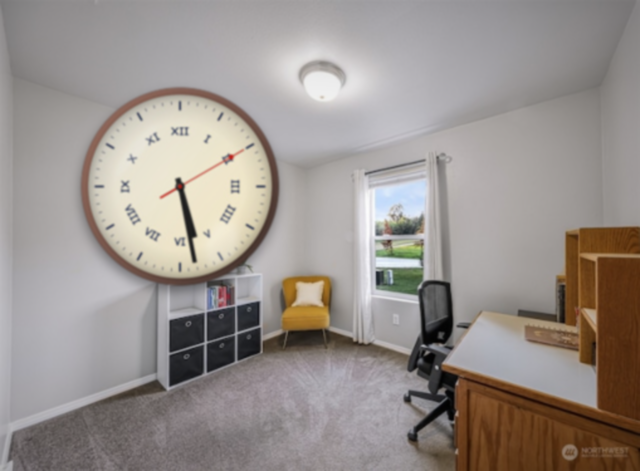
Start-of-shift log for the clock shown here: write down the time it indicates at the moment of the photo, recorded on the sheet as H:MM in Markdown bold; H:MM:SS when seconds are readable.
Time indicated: **5:28:10**
